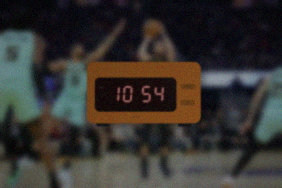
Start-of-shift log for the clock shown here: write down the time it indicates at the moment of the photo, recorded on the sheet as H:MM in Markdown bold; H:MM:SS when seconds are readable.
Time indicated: **10:54**
